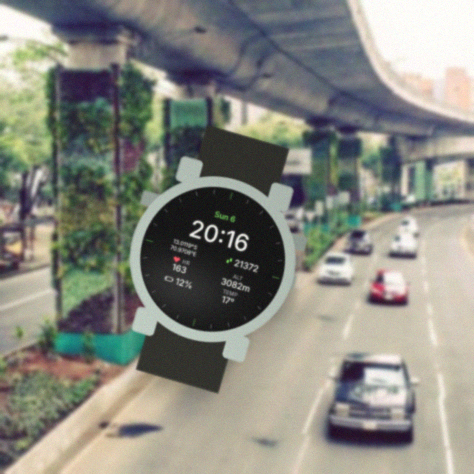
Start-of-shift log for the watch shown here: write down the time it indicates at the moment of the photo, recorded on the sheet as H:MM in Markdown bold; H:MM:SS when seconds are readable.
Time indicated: **20:16**
